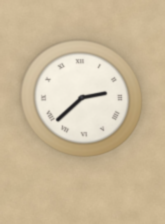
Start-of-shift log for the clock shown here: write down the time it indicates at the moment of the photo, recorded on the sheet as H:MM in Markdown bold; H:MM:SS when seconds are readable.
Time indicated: **2:38**
